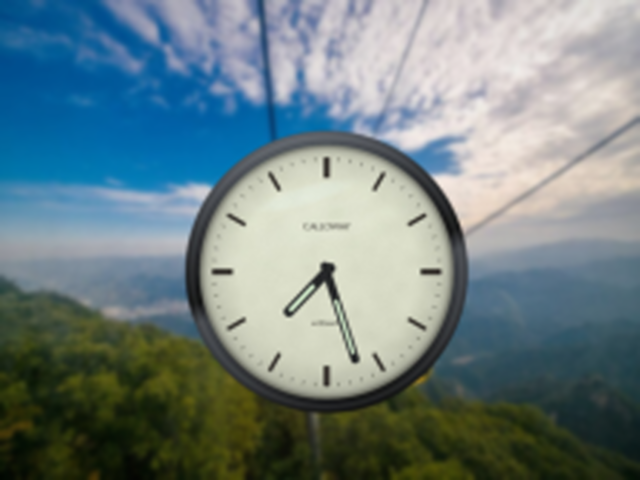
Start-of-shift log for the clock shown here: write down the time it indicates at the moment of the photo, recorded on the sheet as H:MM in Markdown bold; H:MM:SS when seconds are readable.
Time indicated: **7:27**
